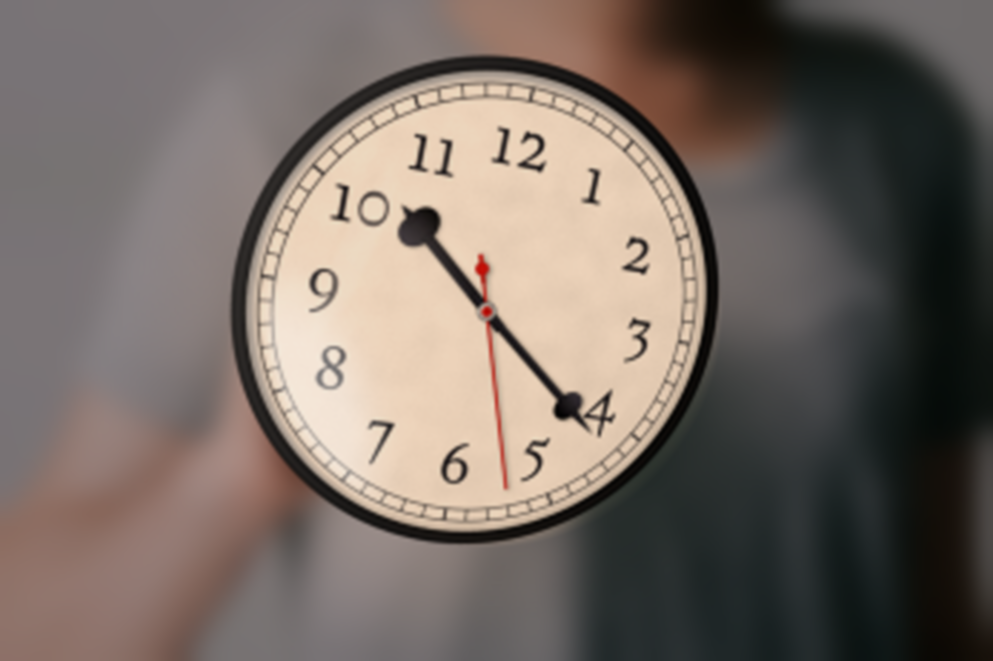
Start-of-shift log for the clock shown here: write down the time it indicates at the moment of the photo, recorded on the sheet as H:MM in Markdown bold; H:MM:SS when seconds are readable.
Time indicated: **10:21:27**
